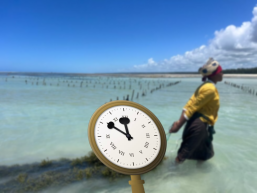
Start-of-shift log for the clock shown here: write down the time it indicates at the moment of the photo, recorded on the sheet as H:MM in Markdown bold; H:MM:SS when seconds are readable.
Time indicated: **11:51**
